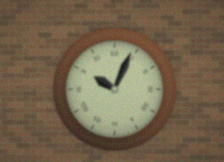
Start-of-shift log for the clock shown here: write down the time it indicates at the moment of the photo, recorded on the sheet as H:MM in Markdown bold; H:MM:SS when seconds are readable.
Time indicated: **10:04**
